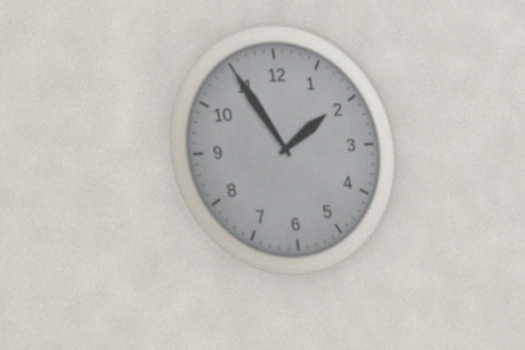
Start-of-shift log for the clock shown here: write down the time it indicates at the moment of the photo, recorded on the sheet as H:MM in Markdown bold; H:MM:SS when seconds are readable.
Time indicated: **1:55**
